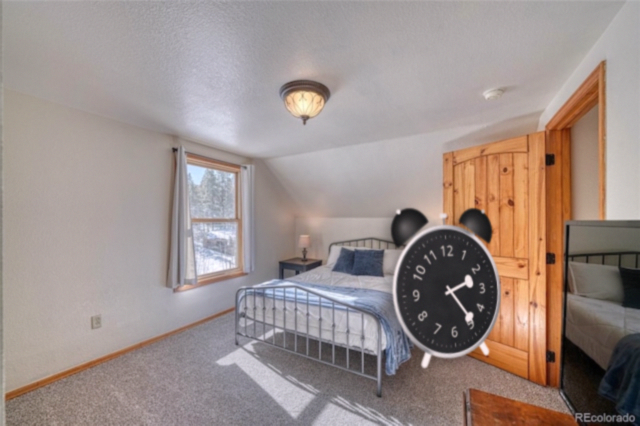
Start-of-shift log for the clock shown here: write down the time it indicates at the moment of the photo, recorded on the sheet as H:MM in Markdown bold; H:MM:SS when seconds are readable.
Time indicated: **2:24**
